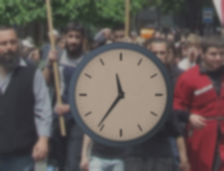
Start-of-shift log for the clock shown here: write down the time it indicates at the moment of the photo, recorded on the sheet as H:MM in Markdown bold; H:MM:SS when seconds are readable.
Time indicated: **11:36**
